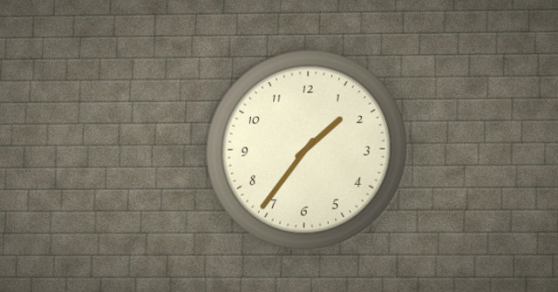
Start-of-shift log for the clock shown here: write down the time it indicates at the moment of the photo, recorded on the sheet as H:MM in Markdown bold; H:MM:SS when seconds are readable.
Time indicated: **1:36**
